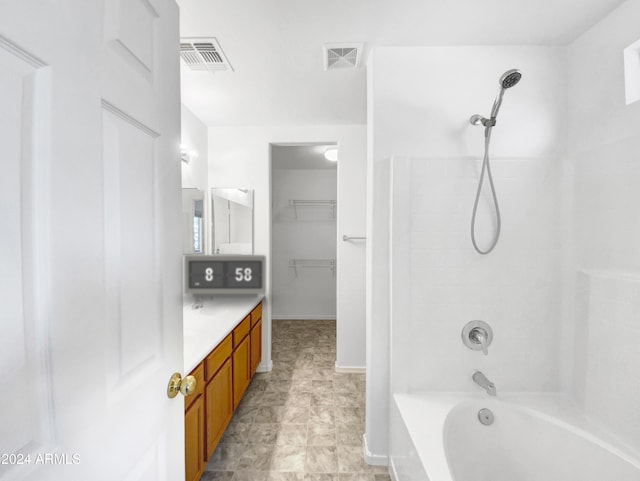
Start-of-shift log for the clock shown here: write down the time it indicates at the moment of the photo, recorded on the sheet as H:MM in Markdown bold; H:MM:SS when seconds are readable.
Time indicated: **8:58**
